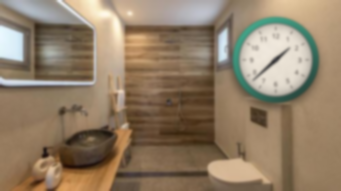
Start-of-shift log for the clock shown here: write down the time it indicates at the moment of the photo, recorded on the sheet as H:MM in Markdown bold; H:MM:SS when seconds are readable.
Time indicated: **1:38**
